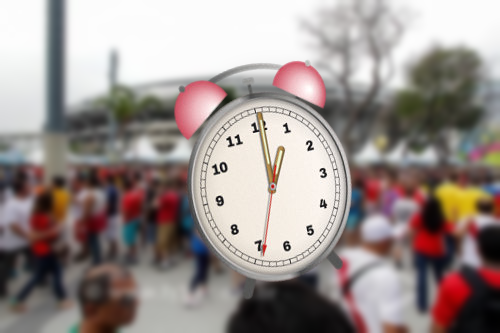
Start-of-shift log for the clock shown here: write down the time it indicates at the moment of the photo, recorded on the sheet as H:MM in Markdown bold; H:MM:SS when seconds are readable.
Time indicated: **1:00:34**
